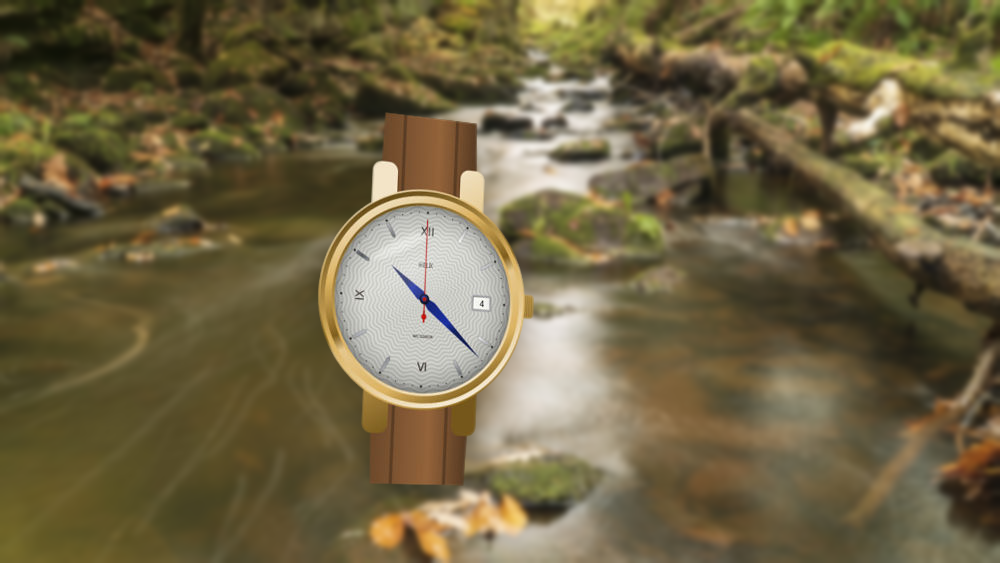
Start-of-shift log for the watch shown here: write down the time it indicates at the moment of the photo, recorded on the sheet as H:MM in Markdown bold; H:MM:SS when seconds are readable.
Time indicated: **10:22:00**
